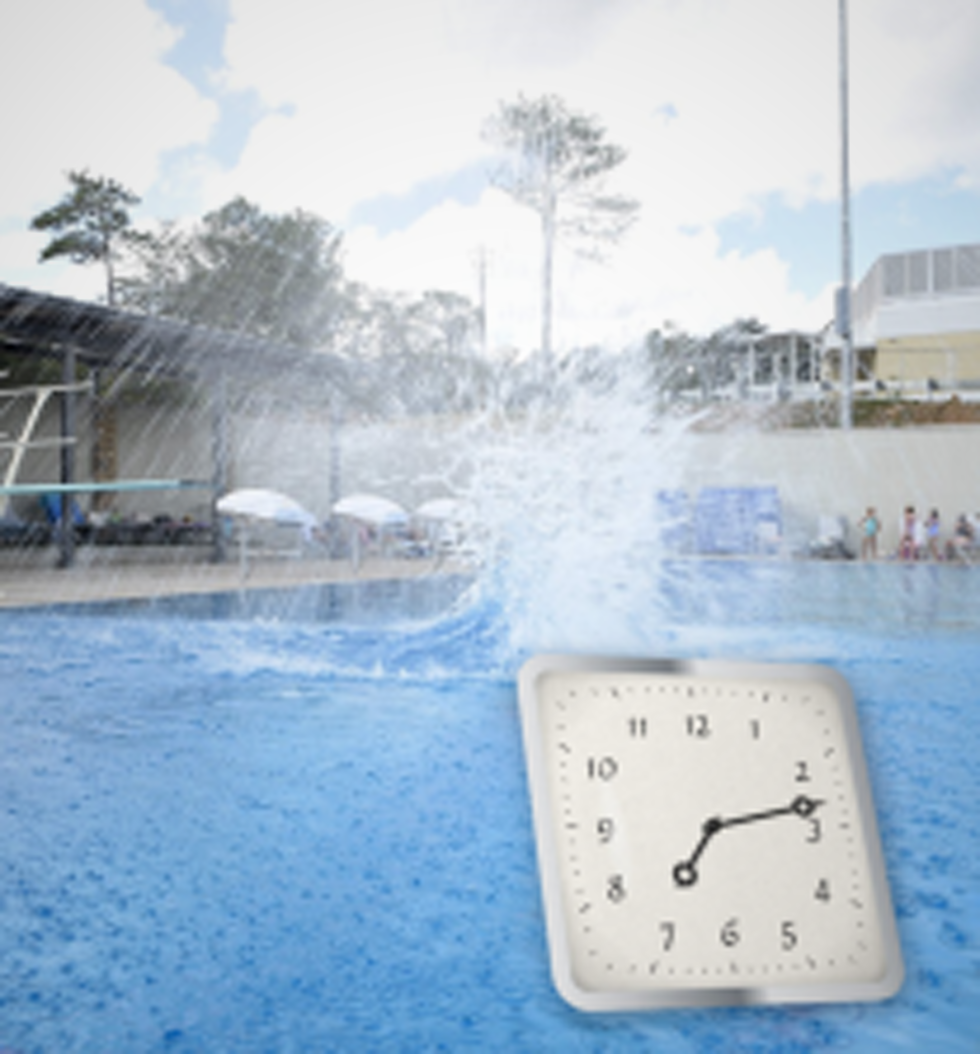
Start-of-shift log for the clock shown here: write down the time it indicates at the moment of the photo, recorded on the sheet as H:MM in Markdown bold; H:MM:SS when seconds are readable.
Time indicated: **7:13**
